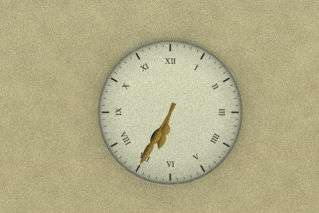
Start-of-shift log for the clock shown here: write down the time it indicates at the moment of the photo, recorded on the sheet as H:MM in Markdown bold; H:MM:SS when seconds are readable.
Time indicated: **6:35**
